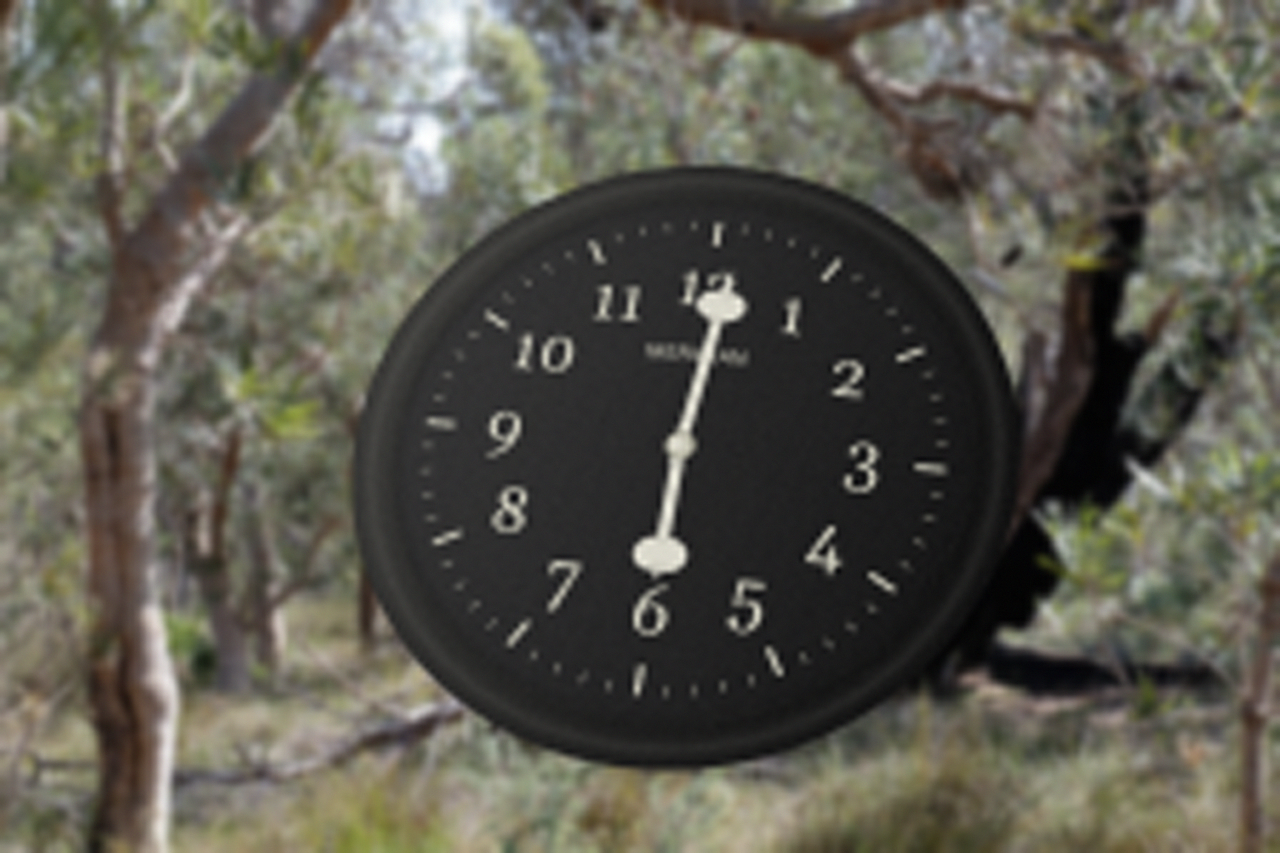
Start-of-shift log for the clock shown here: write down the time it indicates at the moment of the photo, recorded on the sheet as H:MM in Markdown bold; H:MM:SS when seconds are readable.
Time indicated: **6:01**
